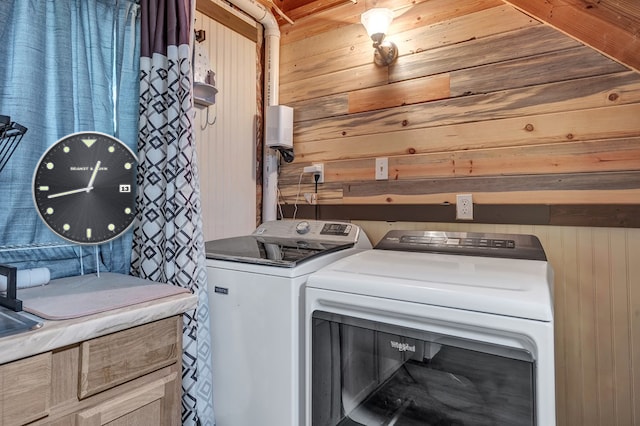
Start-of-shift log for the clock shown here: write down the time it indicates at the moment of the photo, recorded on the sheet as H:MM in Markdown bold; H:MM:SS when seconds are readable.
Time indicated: **12:43**
